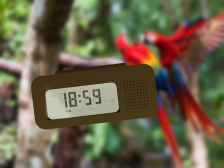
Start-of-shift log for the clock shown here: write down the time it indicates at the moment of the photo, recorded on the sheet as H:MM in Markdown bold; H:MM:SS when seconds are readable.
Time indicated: **18:59**
